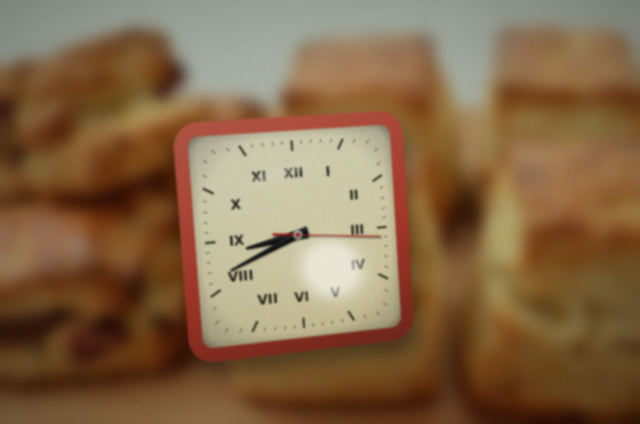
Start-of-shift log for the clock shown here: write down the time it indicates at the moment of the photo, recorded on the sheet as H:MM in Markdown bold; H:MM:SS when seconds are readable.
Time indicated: **8:41:16**
